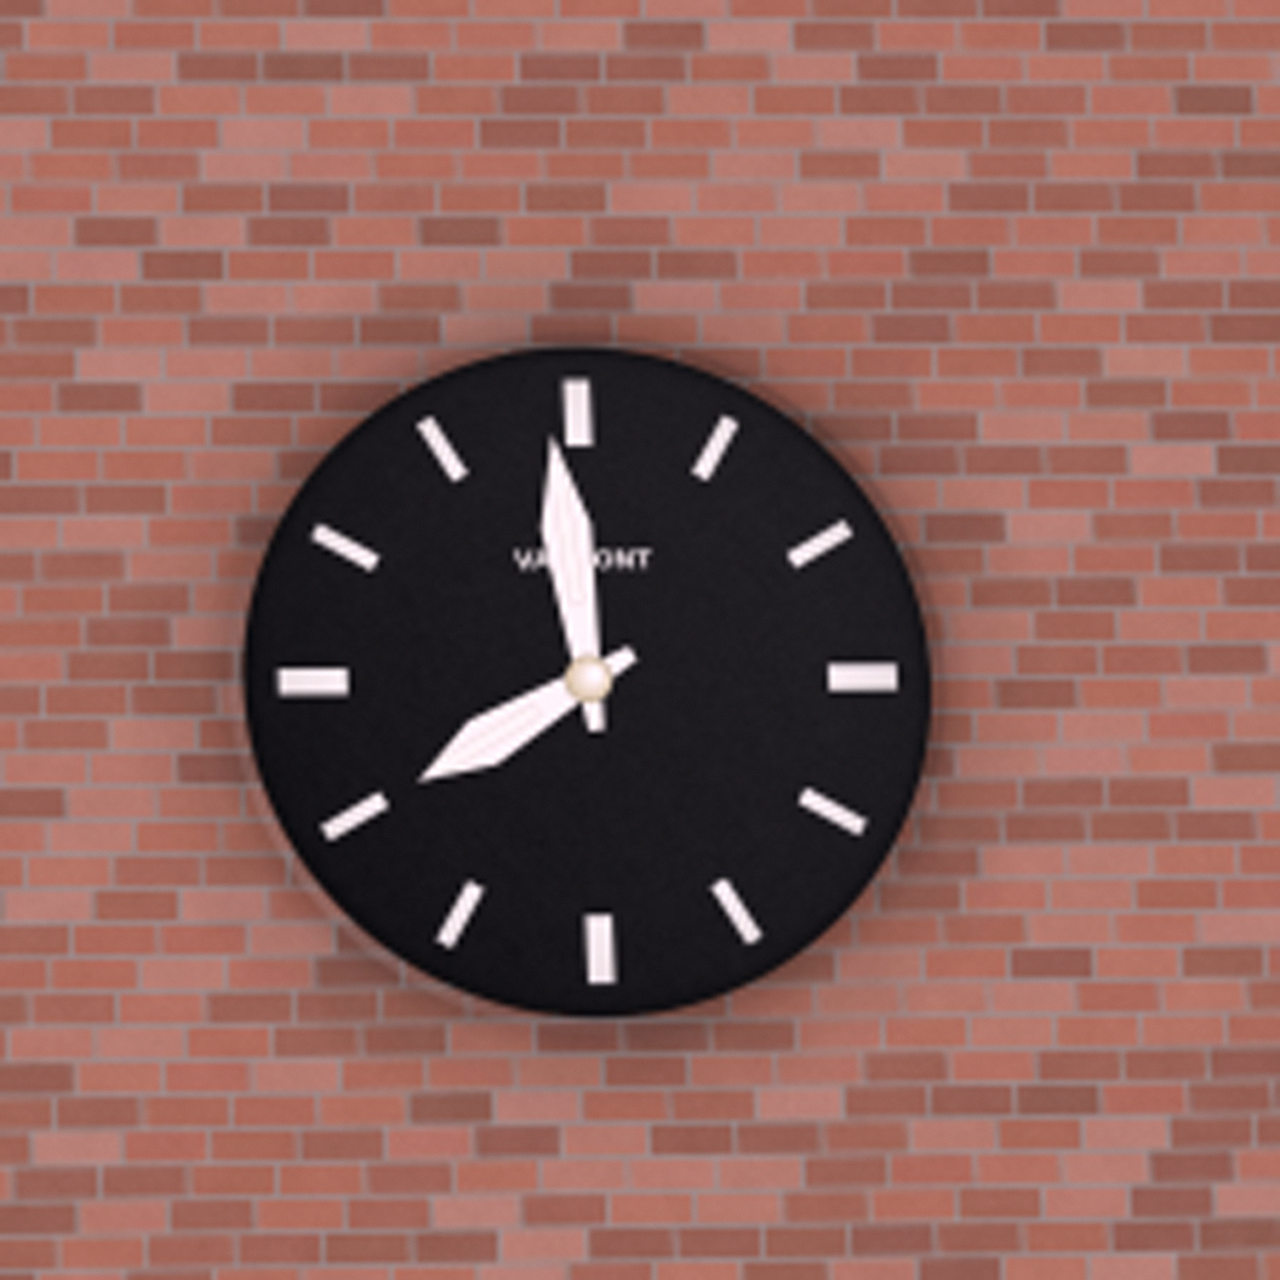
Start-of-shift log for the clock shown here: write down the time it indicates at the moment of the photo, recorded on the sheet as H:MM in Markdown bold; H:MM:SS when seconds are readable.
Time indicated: **7:59**
